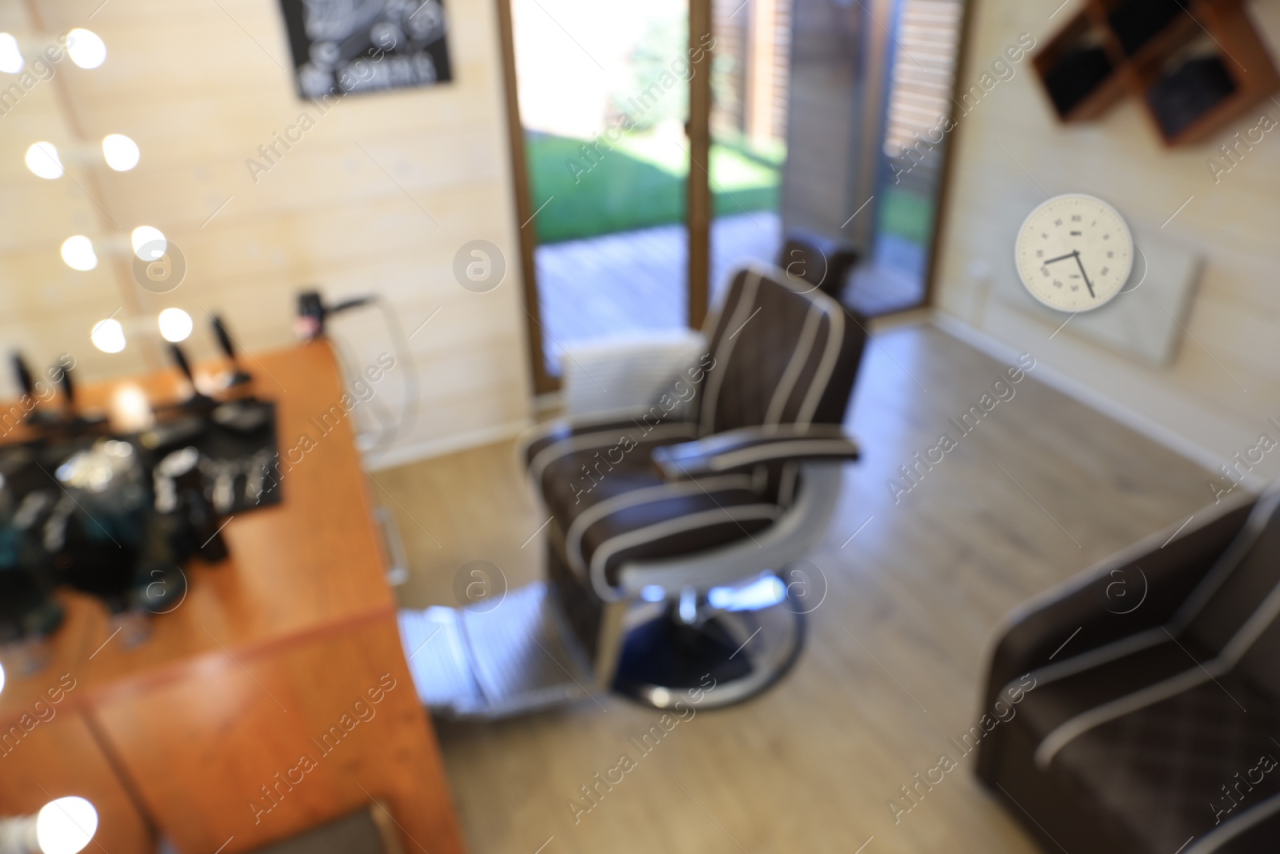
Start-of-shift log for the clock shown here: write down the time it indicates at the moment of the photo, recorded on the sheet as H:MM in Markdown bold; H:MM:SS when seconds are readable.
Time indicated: **8:26**
